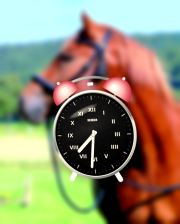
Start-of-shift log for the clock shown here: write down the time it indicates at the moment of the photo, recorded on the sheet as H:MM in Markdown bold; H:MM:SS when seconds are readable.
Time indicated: **7:31**
